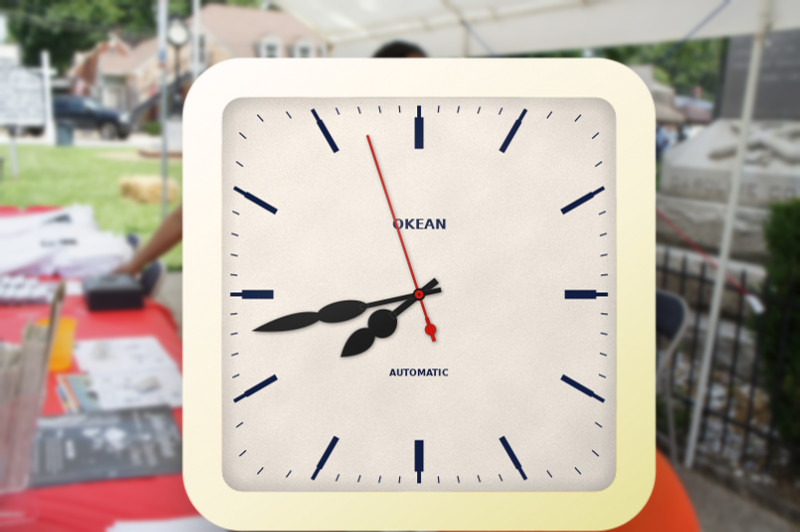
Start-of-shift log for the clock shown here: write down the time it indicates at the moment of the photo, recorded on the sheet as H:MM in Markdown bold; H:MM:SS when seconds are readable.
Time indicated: **7:42:57**
